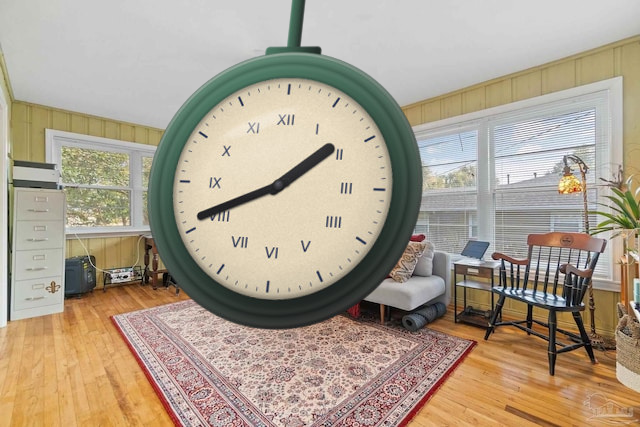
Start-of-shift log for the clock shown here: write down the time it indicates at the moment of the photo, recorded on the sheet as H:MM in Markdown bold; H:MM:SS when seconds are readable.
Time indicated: **1:41**
